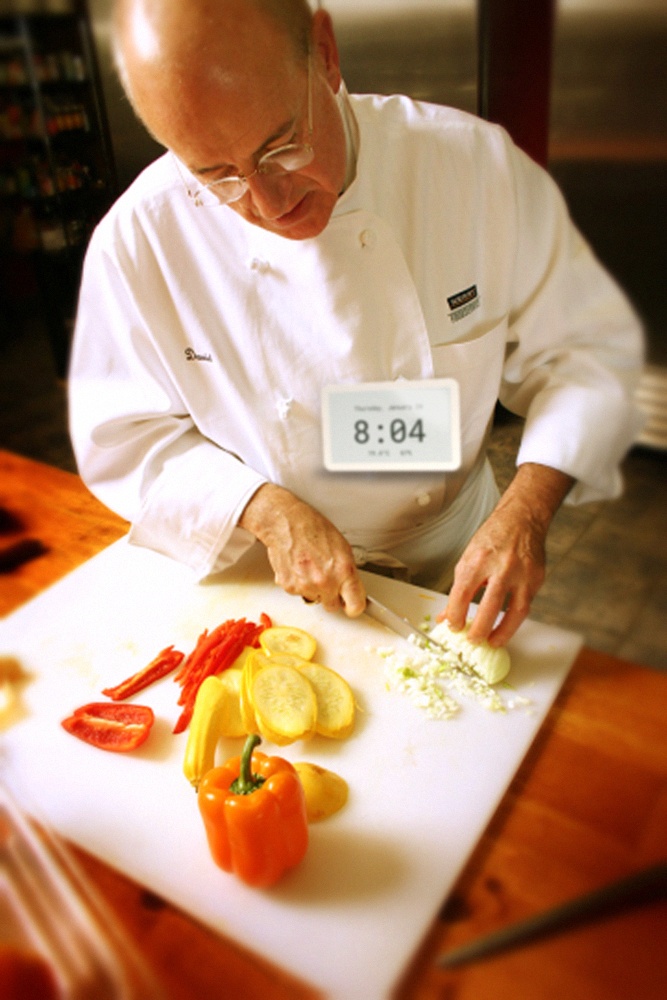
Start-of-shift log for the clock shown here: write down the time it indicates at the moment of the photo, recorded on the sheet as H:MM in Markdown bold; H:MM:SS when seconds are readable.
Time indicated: **8:04**
